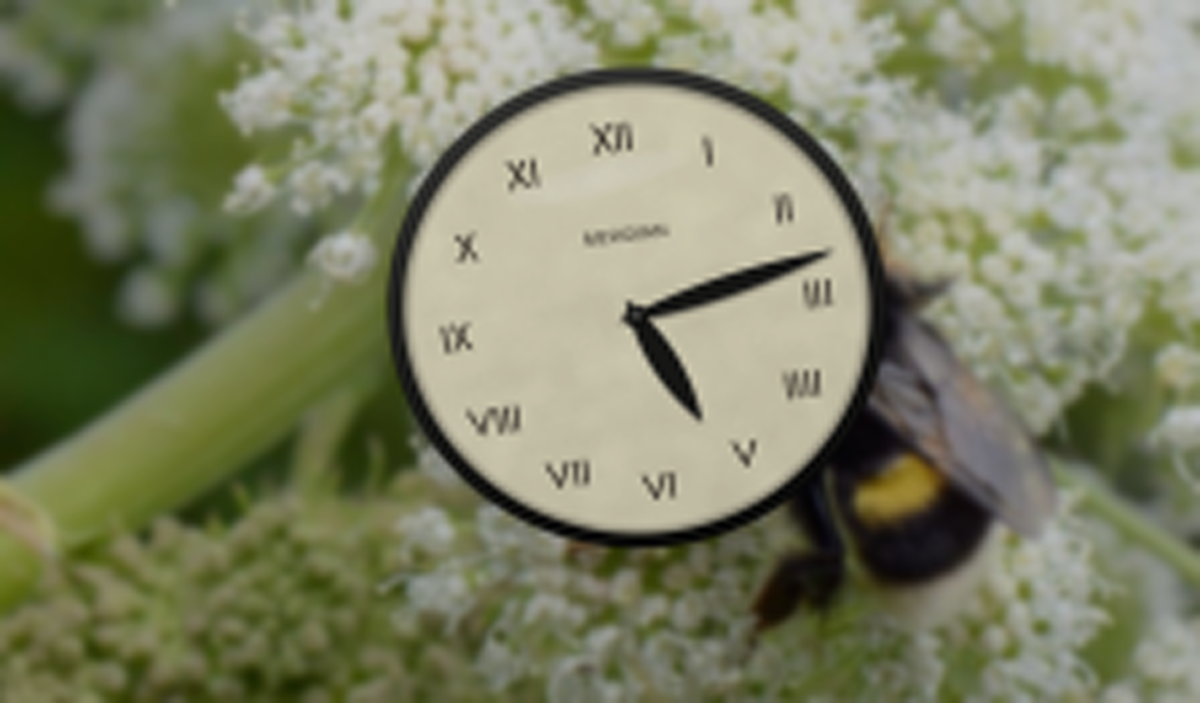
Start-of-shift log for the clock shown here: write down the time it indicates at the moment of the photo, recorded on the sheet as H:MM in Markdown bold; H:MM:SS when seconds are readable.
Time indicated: **5:13**
